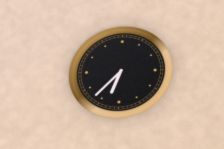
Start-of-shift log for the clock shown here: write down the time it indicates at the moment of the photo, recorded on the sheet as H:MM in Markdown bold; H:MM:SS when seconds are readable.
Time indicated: **6:37**
